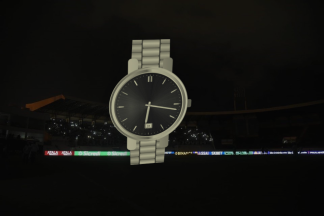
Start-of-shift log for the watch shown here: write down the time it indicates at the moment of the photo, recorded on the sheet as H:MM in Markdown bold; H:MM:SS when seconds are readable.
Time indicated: **6:17**
